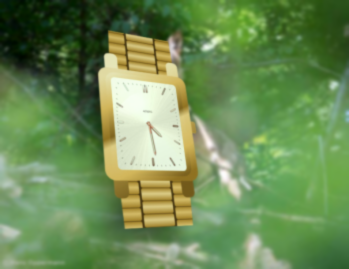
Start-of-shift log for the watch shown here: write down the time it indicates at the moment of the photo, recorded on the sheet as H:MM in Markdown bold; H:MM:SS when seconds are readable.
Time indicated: **4:29**
